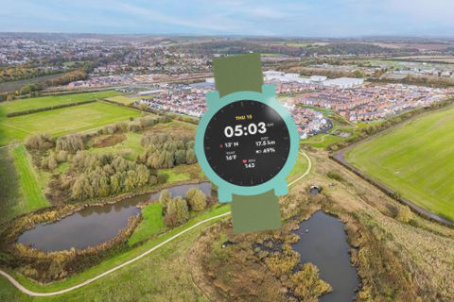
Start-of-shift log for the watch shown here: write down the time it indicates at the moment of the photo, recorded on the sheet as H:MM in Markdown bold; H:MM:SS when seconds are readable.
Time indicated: **5:03**
